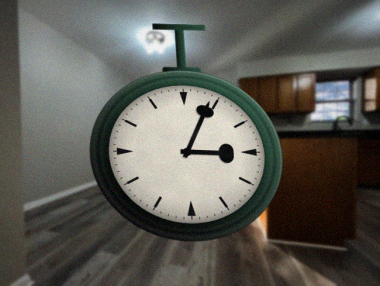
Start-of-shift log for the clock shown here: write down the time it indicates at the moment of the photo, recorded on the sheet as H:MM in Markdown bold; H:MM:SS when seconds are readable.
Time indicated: **3:04**
